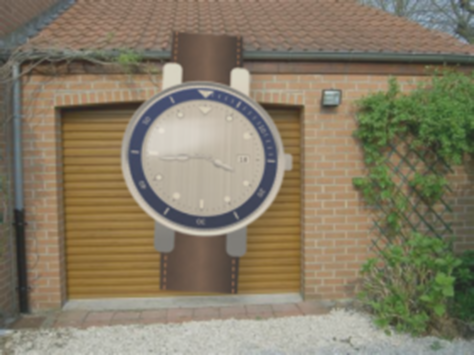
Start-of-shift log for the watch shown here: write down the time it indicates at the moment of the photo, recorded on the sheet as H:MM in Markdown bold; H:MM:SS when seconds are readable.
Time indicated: **3:44**
